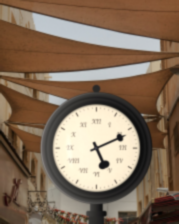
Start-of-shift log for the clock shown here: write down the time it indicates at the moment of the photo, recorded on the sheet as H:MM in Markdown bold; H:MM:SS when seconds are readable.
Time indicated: **5:11**
